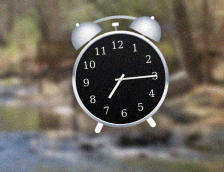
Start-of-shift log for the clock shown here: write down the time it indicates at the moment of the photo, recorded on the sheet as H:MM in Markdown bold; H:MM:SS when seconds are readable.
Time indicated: **7:15**
